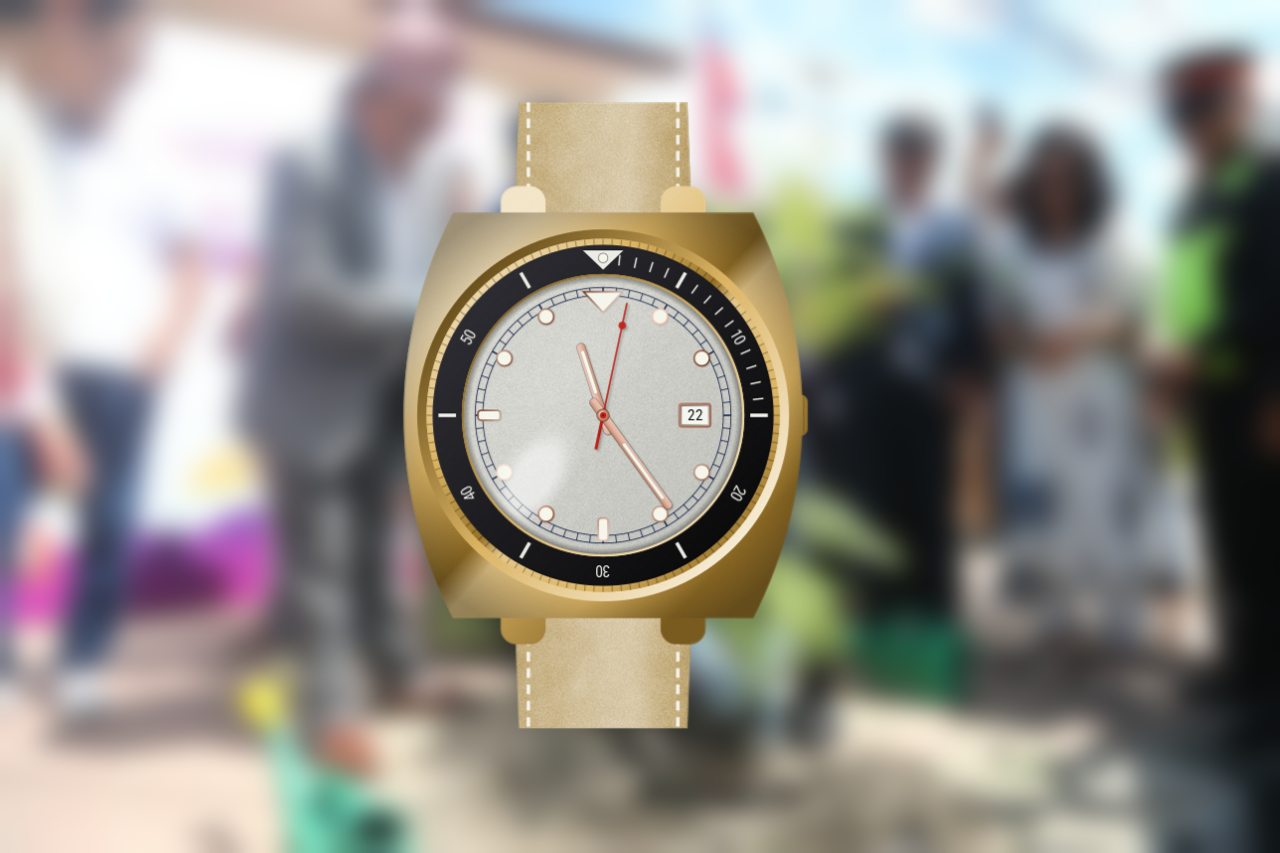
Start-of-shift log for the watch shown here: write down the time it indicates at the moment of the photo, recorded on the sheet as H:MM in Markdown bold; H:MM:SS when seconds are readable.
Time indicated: **11:24:02**
